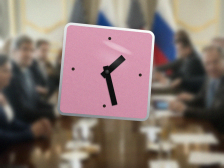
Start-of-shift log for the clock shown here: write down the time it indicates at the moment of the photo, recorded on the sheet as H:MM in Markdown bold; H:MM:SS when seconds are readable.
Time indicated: **1:27**
